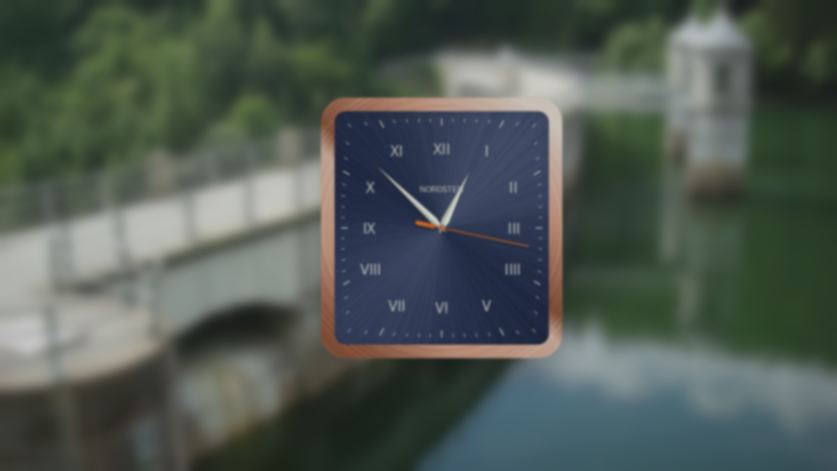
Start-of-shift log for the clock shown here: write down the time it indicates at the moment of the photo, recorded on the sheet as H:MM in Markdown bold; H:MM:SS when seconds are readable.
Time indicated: **12:52:17**
